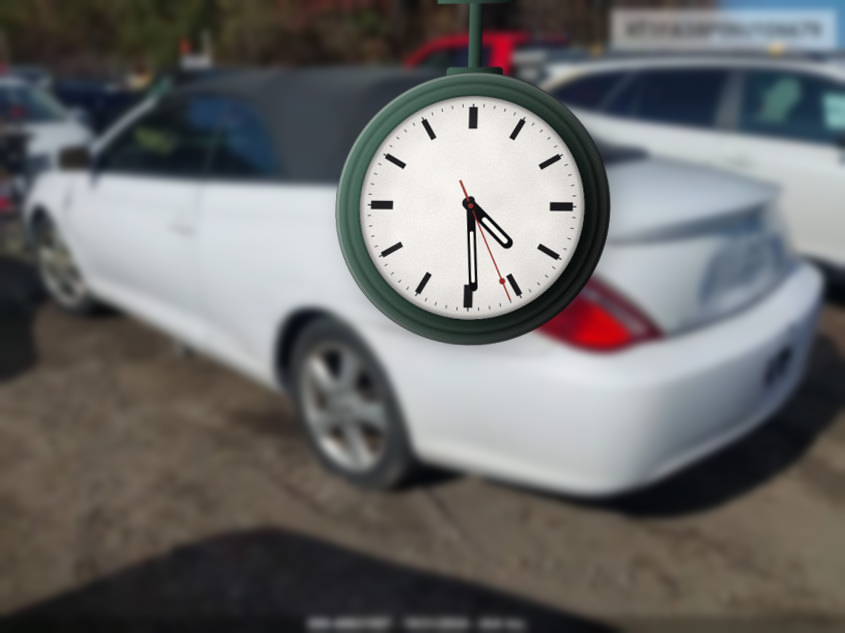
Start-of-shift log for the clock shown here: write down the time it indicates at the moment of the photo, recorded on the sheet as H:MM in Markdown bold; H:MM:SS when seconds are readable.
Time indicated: **4:29:26**
